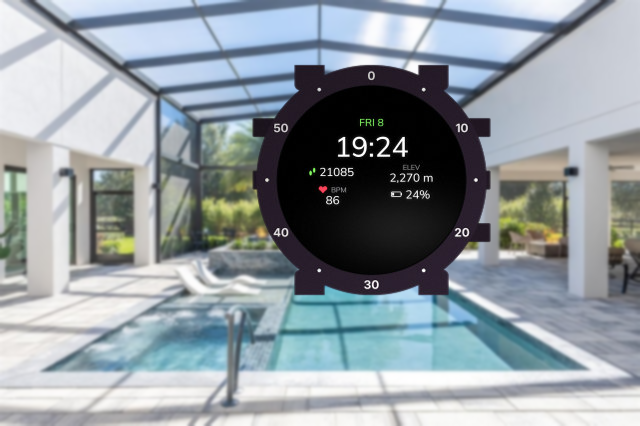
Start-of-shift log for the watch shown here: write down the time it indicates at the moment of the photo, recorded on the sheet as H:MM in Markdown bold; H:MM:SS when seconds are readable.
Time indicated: **19:24**
